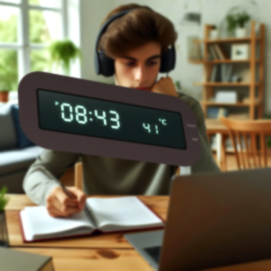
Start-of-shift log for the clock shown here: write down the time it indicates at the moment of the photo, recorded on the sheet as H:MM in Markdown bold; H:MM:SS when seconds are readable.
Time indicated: **8:43**
